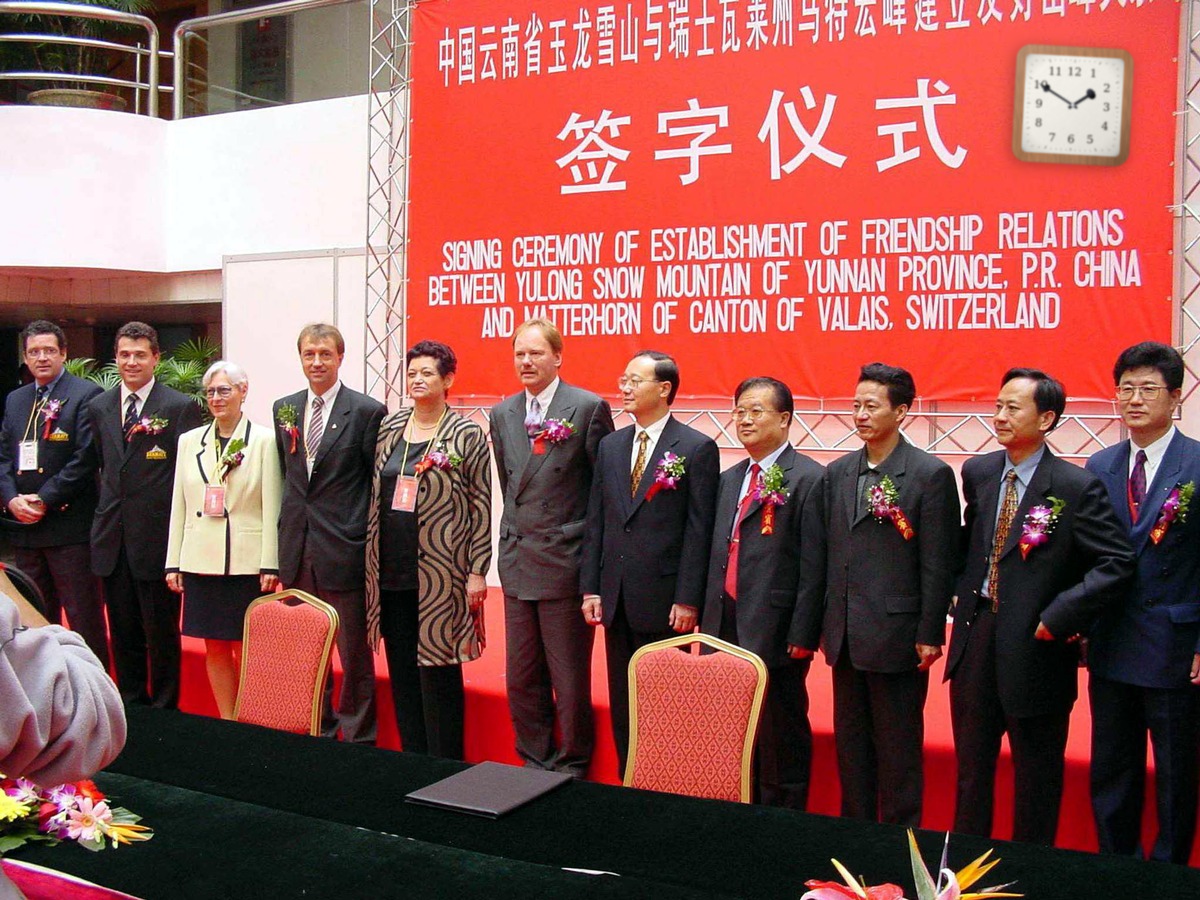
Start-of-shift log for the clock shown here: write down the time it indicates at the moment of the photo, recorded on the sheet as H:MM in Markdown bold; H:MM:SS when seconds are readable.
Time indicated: **1:50**
